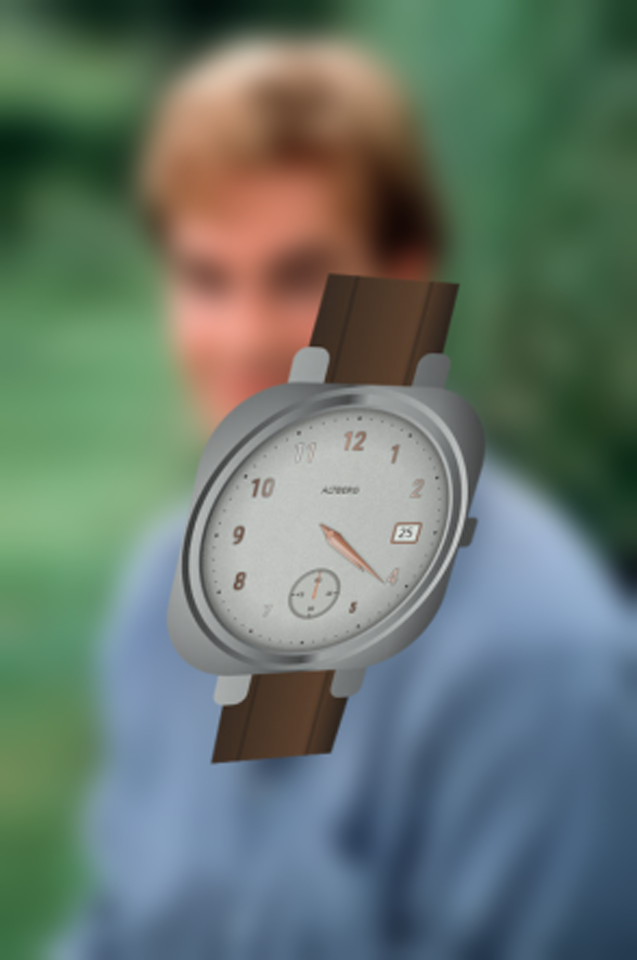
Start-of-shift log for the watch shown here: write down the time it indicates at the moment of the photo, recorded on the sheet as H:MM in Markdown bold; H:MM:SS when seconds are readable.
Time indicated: **4:21**
